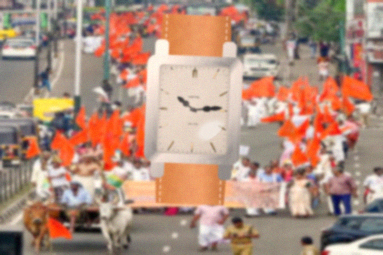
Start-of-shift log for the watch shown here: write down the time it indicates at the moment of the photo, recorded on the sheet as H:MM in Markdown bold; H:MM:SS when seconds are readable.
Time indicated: **10:14**
